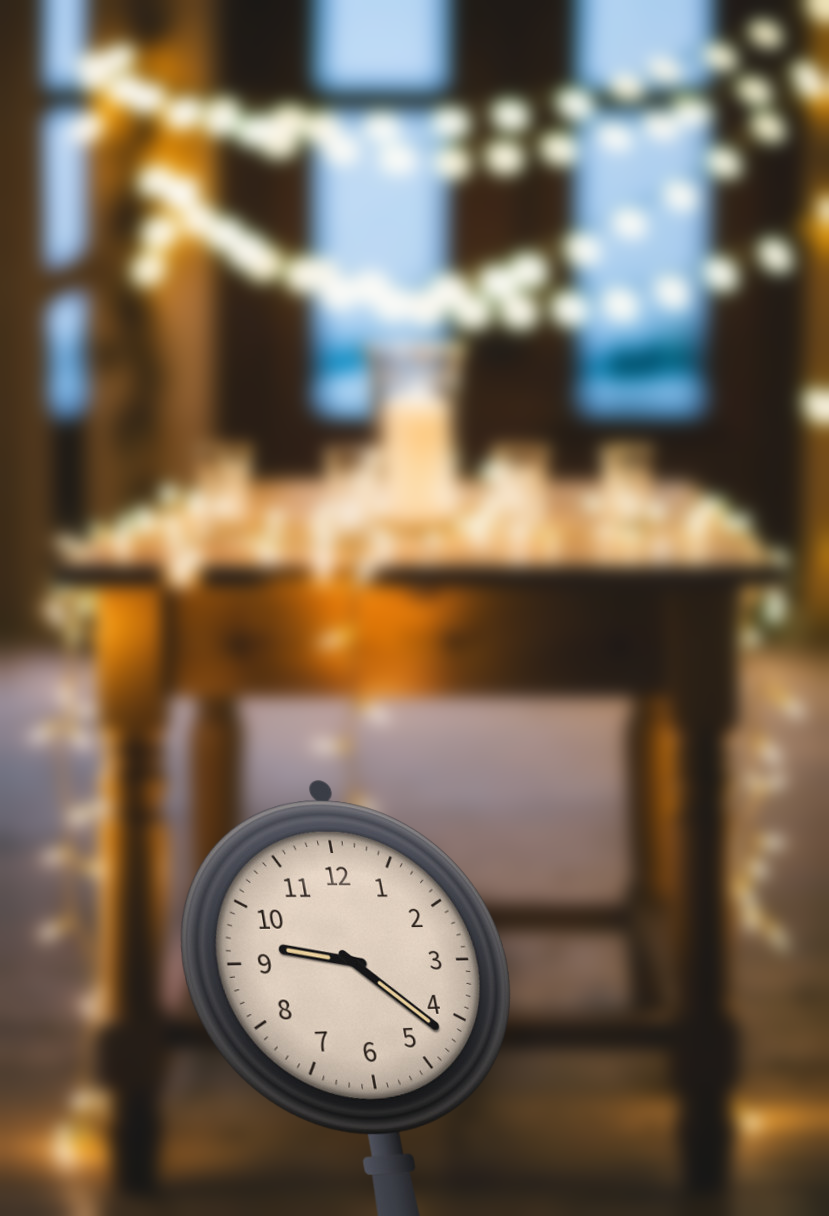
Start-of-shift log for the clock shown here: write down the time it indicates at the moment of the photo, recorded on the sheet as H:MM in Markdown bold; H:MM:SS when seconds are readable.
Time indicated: **9:22**
